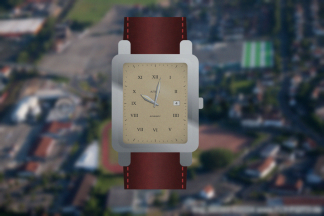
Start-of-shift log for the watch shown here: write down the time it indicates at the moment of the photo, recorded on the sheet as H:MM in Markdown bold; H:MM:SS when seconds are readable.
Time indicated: **10:02**
